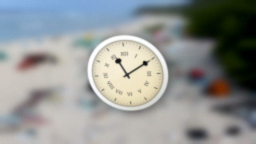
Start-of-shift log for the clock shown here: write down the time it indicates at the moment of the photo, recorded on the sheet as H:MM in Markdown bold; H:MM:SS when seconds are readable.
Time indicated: **11:10**
